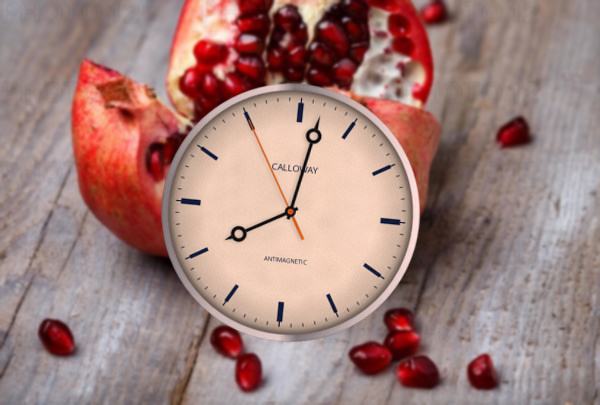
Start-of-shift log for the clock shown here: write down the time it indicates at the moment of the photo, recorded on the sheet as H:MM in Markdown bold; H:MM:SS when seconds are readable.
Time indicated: **8:01:55**
